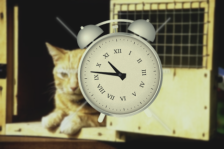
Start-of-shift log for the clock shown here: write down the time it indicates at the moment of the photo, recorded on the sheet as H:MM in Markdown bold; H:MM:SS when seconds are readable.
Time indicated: **10:47**
